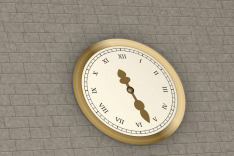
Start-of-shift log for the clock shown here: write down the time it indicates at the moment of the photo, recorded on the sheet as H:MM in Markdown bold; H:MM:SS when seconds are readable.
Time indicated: **11:27**
